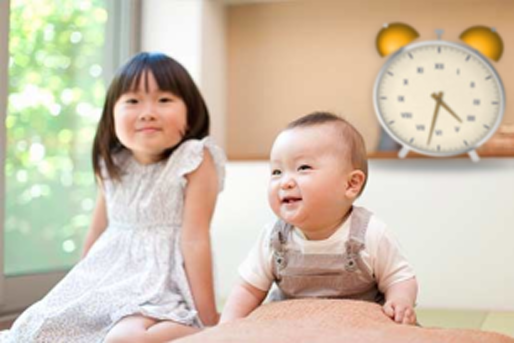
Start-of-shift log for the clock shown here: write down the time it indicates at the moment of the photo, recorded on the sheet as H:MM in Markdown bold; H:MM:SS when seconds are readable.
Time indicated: **4:32**
